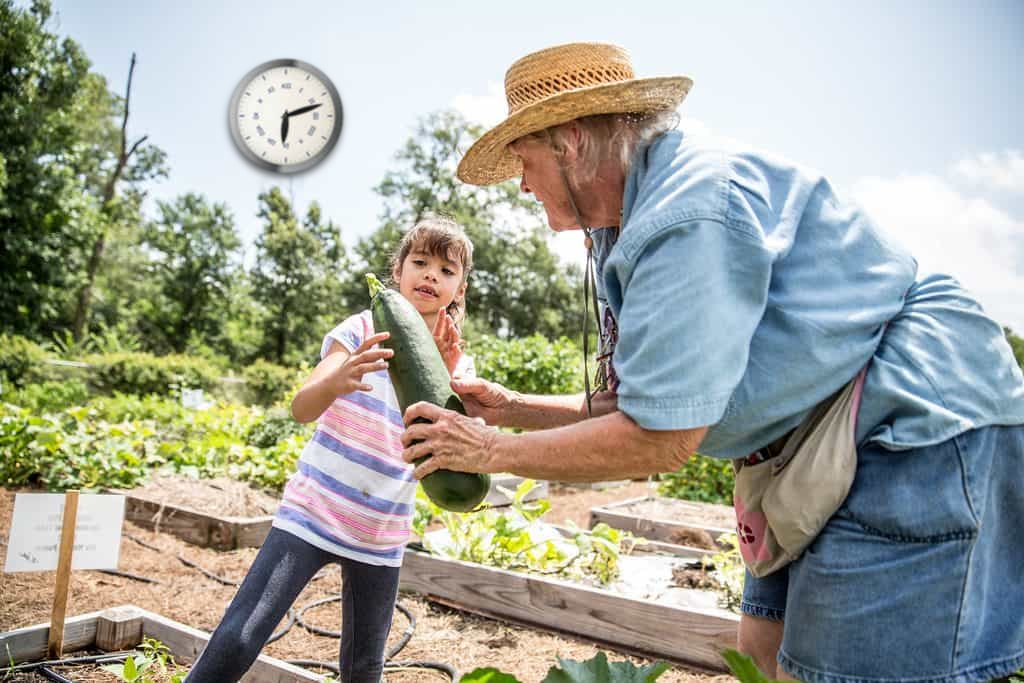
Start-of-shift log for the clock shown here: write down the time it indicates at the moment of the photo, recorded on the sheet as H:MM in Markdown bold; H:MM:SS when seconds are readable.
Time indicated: **6:12**
